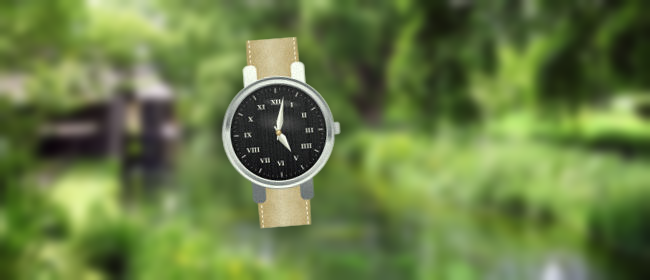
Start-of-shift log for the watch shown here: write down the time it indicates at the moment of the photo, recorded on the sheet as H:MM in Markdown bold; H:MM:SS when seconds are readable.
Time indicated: **5:02**
